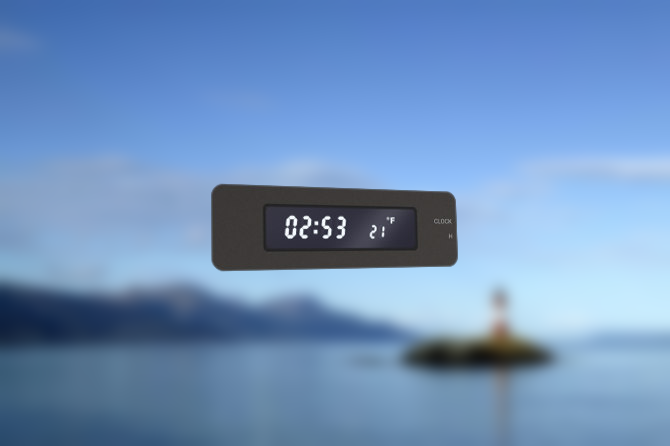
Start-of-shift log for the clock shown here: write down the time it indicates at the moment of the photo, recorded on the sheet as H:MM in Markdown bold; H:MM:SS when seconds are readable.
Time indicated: **2:53**
